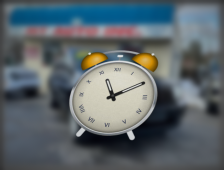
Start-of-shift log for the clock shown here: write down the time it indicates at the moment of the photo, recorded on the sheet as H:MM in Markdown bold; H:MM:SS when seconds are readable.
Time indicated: **11:10**
